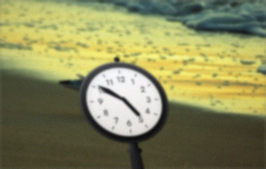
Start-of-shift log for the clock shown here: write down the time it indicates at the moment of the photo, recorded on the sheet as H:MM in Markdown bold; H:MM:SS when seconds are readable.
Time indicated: **4:51**
